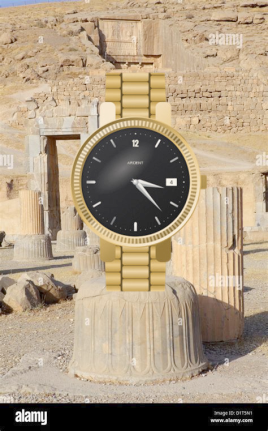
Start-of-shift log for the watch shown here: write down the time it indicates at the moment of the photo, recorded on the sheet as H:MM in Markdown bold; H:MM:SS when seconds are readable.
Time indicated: **3:23**
